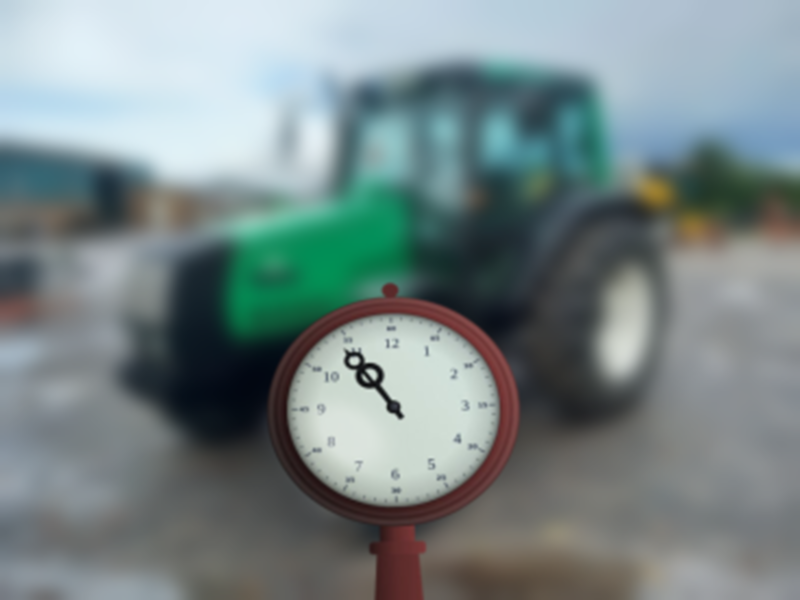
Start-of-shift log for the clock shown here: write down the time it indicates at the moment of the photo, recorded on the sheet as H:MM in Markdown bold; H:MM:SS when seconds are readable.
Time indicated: **10:54**
